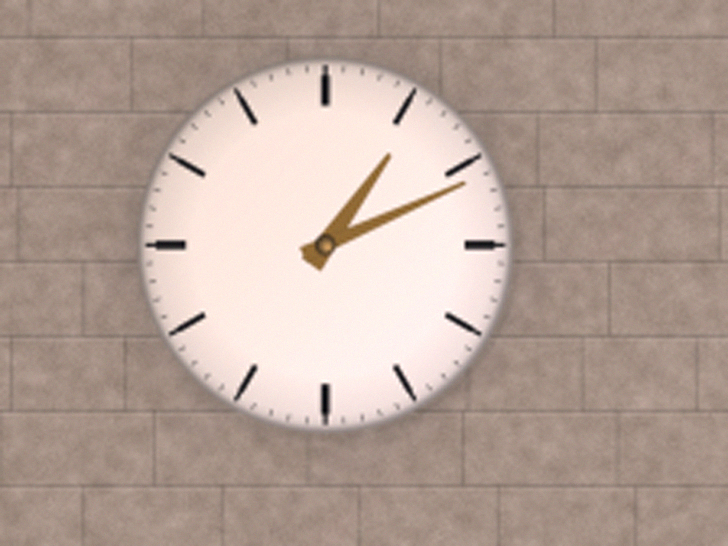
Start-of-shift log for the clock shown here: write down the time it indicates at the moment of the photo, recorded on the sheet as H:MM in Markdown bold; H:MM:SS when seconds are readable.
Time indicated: **1:11**
